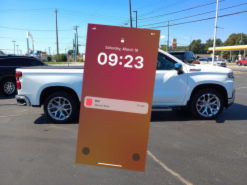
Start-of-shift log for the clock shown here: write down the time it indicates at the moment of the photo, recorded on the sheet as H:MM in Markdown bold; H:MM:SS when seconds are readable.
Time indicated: **9:23**
